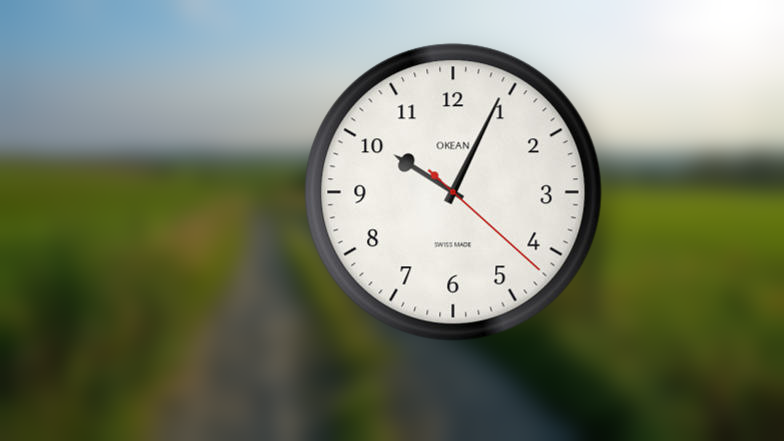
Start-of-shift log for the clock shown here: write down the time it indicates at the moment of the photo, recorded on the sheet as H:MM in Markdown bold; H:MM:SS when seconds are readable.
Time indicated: **10:04:22**
